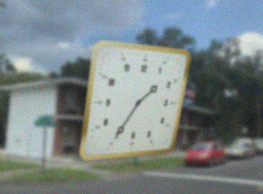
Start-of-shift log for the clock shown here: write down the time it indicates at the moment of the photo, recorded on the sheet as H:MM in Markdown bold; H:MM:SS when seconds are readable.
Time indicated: **1:35**
